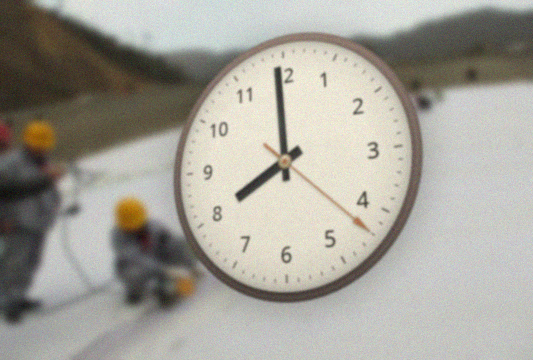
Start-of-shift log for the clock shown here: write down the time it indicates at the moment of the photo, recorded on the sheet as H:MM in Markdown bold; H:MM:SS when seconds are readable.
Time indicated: **7:59:22**
